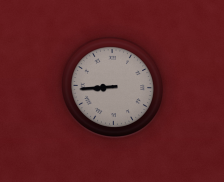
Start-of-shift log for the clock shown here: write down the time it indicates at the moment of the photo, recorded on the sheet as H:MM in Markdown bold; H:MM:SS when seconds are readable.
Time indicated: **8:44**
